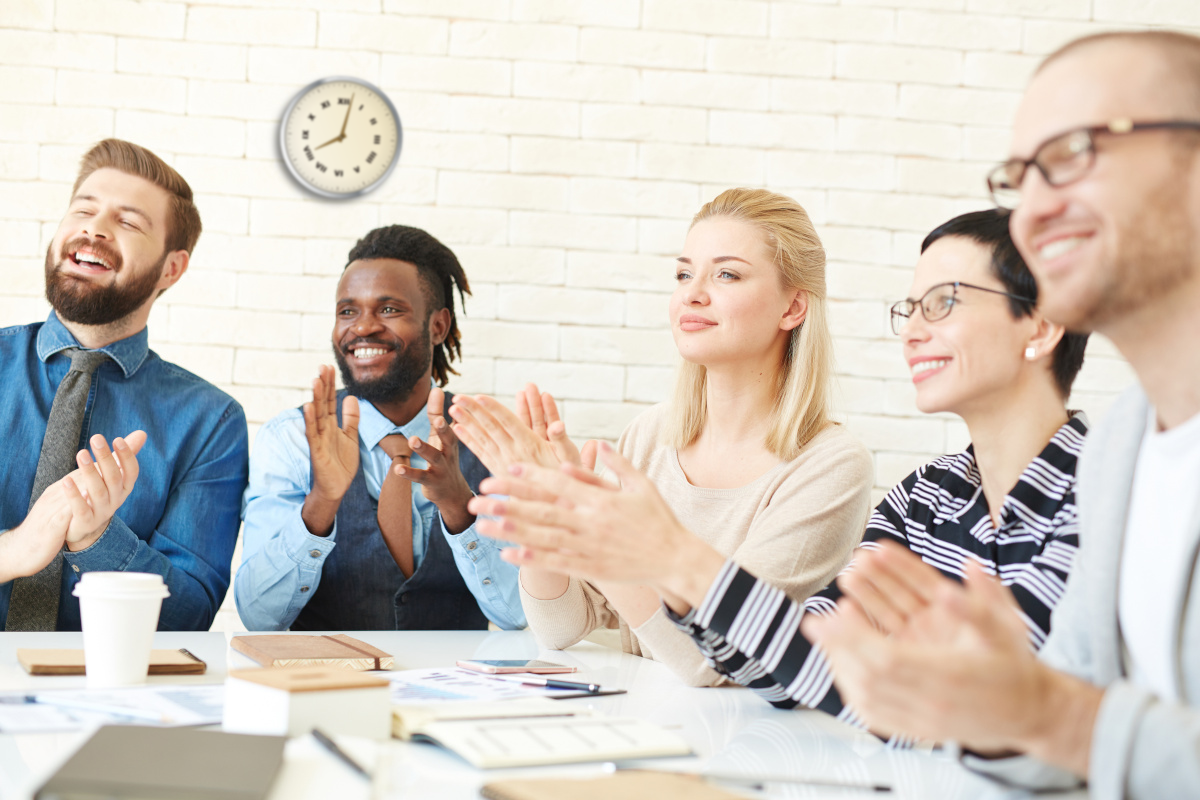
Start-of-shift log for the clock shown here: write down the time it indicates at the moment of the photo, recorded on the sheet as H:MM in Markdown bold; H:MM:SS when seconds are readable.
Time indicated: **8:02**
